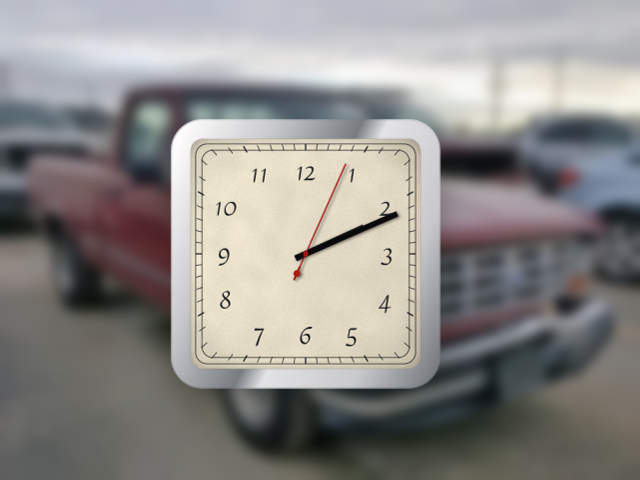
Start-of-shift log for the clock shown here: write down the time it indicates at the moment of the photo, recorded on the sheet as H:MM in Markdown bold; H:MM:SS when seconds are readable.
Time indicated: **2:11:04**
